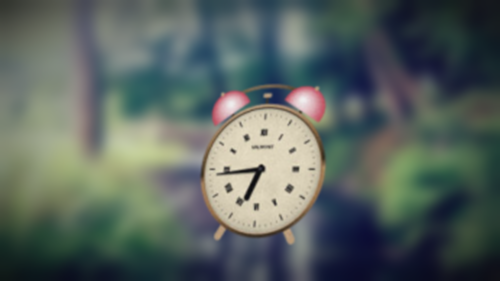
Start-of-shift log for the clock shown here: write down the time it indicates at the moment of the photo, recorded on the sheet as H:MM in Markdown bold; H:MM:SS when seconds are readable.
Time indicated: **6:44**
